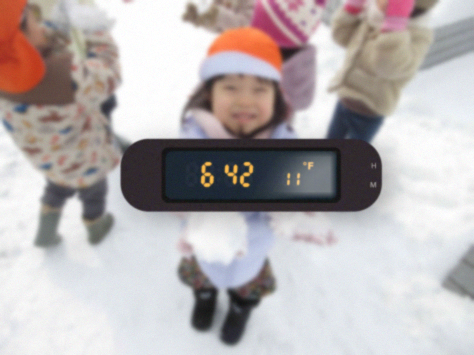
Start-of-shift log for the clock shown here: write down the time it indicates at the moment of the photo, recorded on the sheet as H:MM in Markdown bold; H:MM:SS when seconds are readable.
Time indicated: **6:42**
